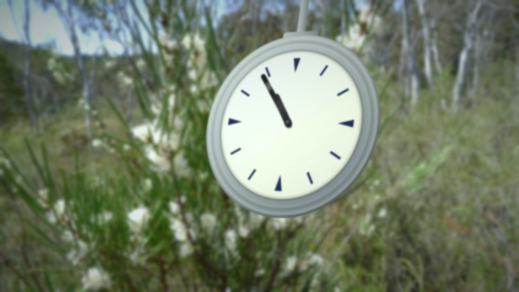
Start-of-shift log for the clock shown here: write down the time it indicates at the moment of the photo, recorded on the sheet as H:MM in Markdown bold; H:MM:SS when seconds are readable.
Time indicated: **10:54**
